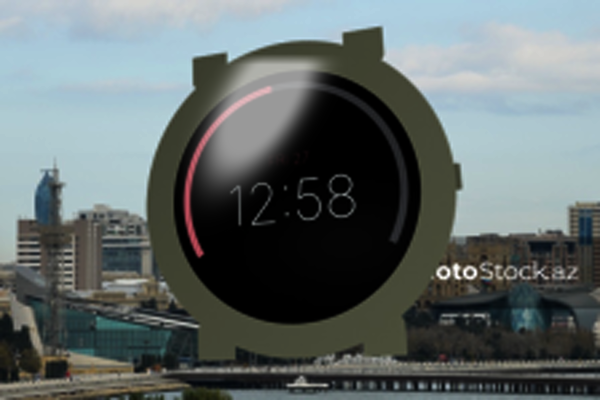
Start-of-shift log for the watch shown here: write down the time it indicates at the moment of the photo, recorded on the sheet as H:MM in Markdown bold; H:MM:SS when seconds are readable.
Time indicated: **12:58**
